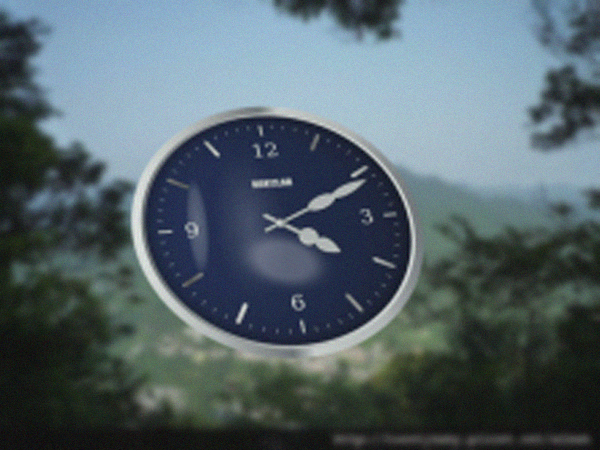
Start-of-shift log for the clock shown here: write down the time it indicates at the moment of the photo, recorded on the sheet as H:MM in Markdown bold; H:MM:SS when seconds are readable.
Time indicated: **4:11**
